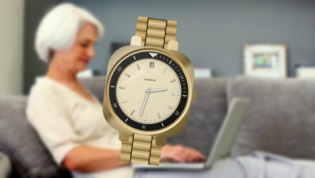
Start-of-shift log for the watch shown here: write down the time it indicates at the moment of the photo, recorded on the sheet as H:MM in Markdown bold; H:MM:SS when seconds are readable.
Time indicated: **2:32**
